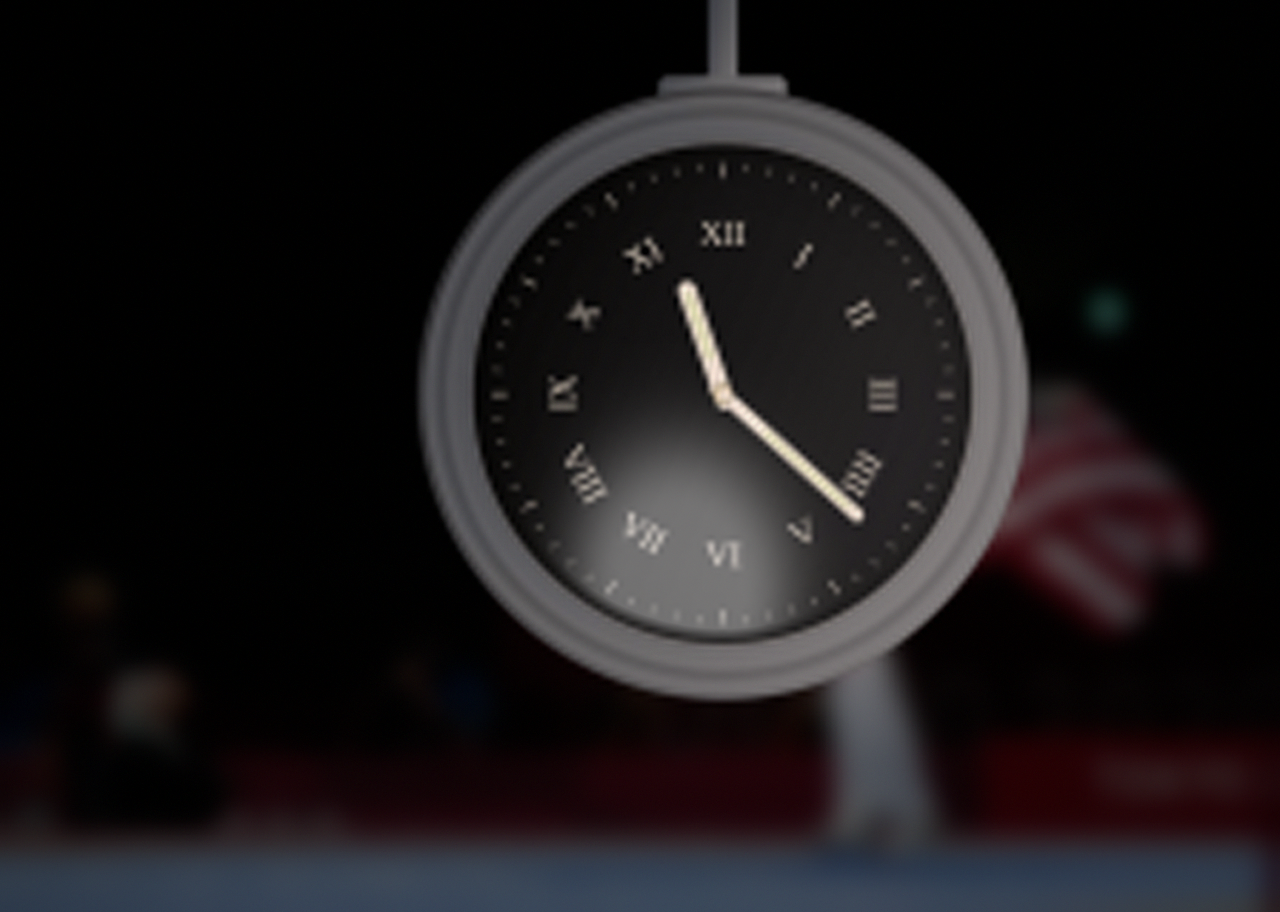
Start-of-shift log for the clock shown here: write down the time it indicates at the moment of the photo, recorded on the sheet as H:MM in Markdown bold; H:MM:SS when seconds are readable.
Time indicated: **11:22**
